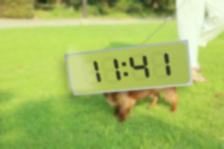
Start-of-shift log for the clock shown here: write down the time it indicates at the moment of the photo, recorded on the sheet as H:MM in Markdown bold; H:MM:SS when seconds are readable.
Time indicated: **11:41**
